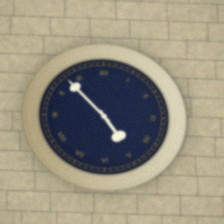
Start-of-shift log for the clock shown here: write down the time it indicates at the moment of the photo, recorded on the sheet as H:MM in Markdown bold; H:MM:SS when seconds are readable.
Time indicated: **4:53**
